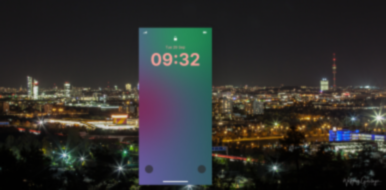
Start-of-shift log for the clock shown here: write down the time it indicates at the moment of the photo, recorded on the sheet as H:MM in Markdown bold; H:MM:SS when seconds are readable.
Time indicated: **9:32**
